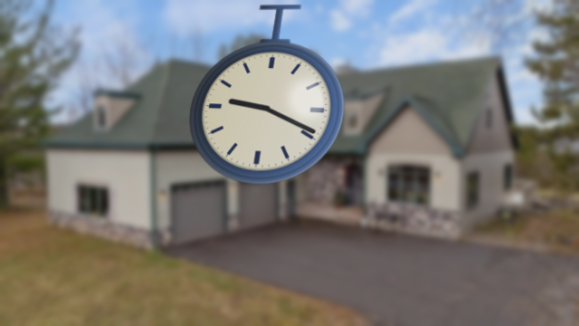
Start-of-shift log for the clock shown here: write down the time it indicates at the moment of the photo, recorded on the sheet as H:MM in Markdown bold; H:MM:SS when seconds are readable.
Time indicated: **9:19**
